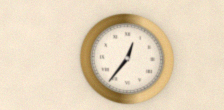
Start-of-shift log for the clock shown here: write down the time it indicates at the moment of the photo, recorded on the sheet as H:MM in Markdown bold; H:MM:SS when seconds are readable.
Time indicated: **12:36**
